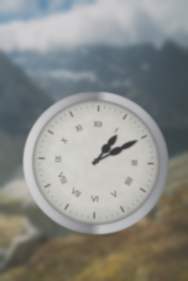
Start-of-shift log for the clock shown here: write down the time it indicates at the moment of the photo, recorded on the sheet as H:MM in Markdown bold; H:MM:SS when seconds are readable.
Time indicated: **1:10**
